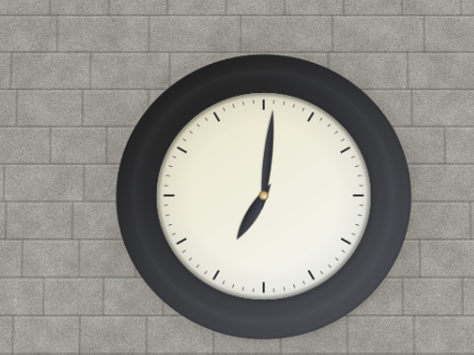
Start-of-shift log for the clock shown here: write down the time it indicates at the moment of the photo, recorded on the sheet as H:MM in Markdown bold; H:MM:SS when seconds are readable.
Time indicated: **7:01**
